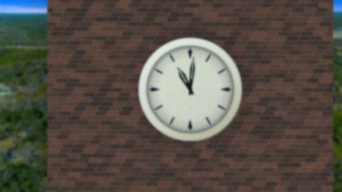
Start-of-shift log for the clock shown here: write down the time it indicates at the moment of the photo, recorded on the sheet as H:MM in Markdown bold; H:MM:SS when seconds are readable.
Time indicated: **11:01**
